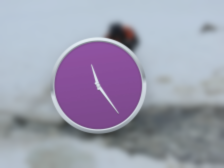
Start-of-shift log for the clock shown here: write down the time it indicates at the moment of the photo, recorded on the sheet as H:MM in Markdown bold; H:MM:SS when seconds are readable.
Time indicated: **11:24**
